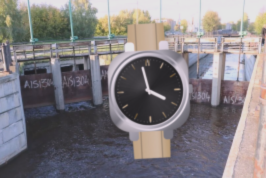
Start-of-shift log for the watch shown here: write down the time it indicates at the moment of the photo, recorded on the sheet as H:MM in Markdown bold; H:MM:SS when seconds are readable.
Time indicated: **3:58**
